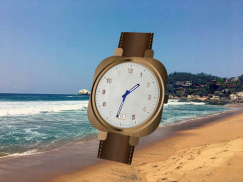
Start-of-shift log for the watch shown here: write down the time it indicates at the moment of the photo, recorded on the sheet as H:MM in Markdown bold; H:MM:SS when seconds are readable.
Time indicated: **1:32**
